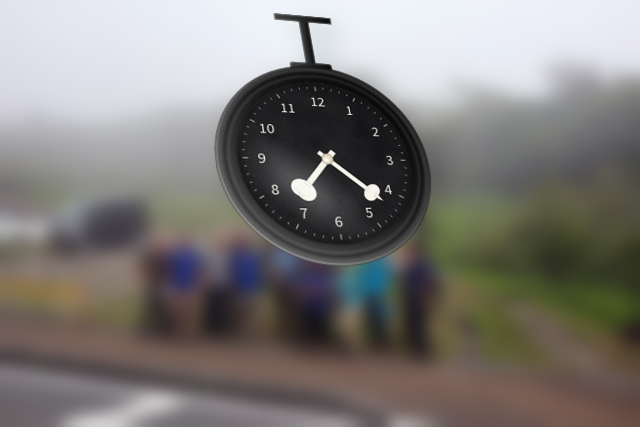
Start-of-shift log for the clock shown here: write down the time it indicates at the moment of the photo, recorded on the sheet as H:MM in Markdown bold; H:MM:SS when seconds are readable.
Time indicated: **7:22**
